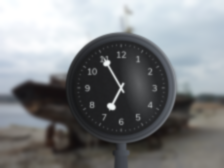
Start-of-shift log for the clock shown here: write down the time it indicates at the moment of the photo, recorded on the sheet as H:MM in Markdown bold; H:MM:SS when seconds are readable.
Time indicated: **6:55**
